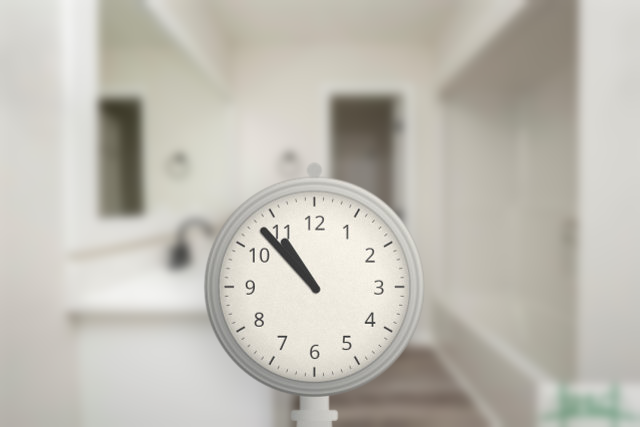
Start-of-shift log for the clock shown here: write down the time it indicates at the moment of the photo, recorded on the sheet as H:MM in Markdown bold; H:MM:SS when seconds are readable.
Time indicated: **10:53**
